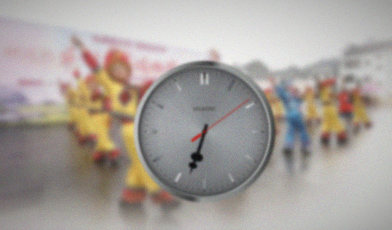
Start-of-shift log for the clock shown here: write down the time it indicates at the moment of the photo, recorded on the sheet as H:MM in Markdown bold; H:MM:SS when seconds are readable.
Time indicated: **6:33:09**
